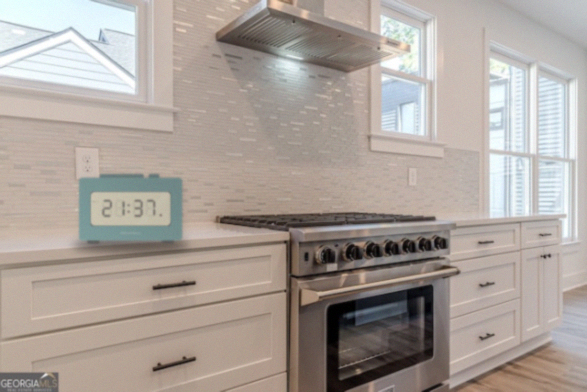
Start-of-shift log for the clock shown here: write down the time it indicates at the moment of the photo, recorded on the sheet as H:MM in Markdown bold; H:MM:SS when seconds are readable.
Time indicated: **21:37**
